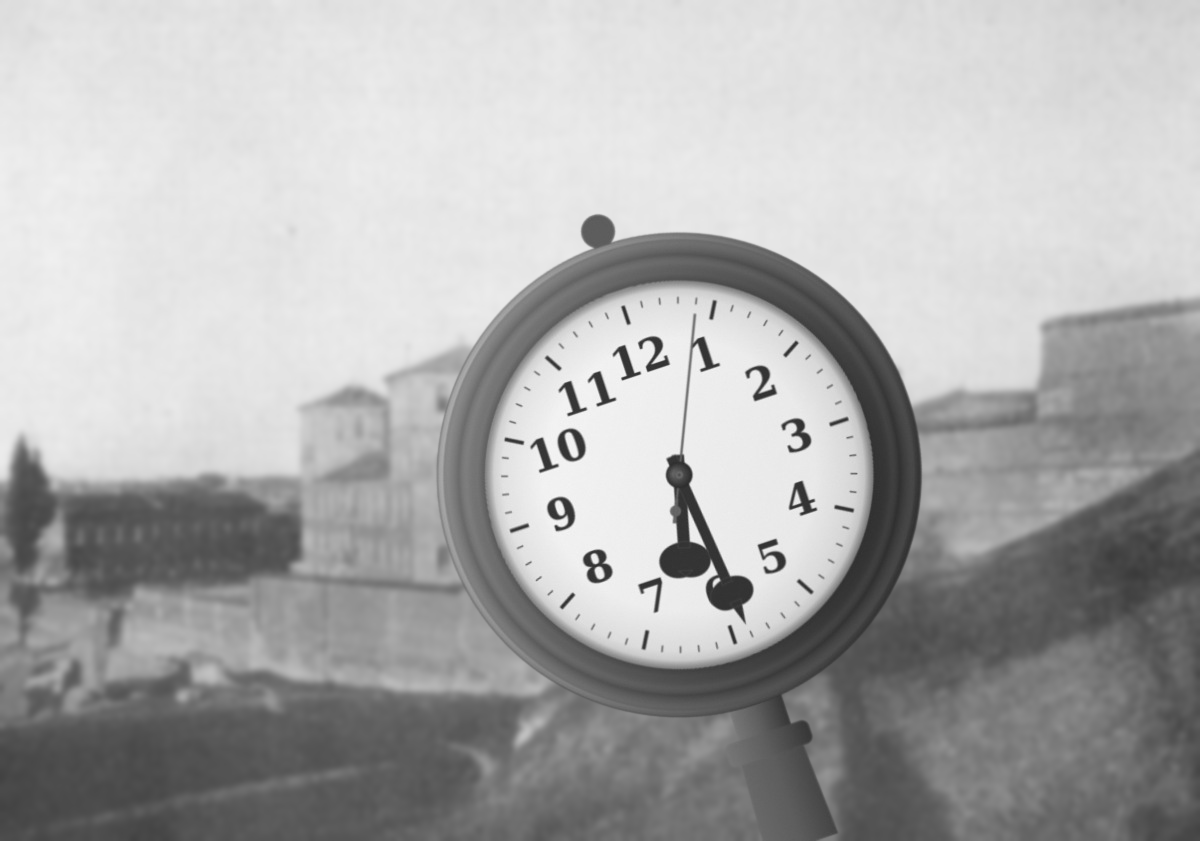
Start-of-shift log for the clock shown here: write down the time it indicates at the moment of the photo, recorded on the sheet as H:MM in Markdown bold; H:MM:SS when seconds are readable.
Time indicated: **6:29:04**
